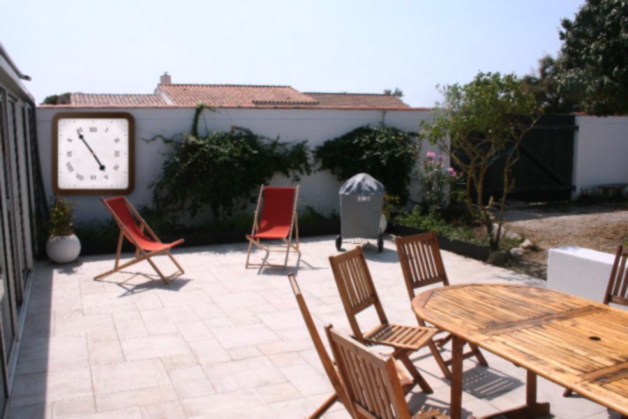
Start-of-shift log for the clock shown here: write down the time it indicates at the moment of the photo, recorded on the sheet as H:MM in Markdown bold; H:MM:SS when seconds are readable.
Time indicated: **4:54**
